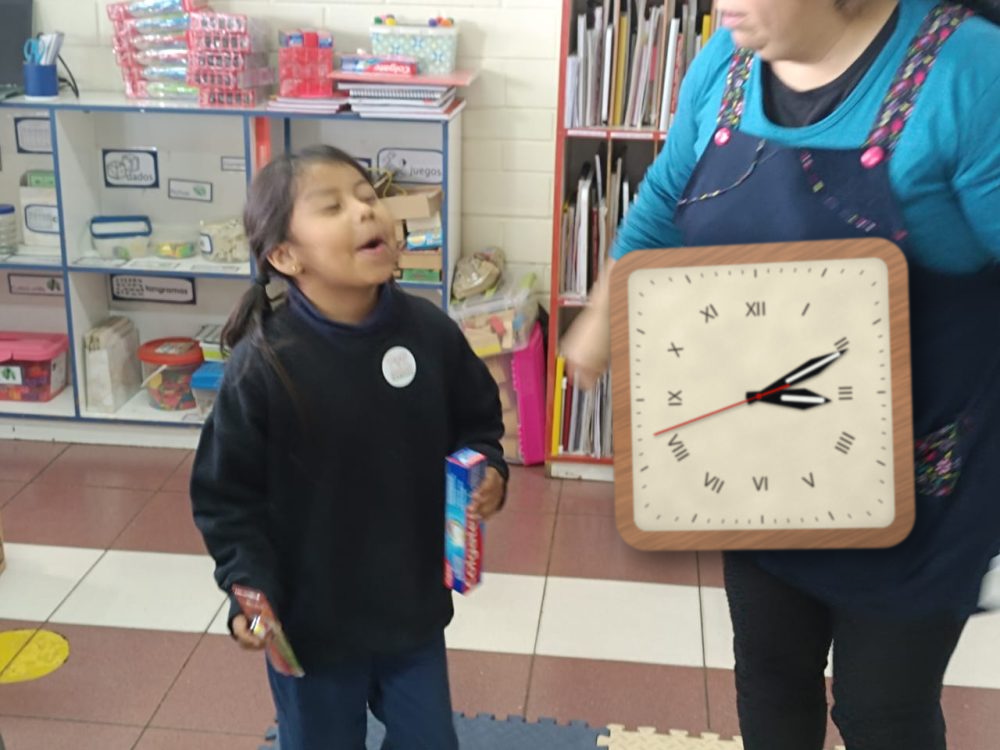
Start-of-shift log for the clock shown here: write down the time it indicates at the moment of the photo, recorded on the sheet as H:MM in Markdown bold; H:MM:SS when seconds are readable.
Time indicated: **3:10:42**
